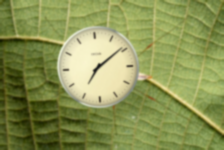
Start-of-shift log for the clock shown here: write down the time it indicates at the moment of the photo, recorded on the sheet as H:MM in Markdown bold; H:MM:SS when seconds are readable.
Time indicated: **7:09**
